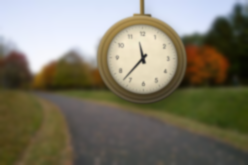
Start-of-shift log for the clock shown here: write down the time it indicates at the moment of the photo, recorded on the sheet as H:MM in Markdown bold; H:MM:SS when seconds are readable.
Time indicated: **11:37**
